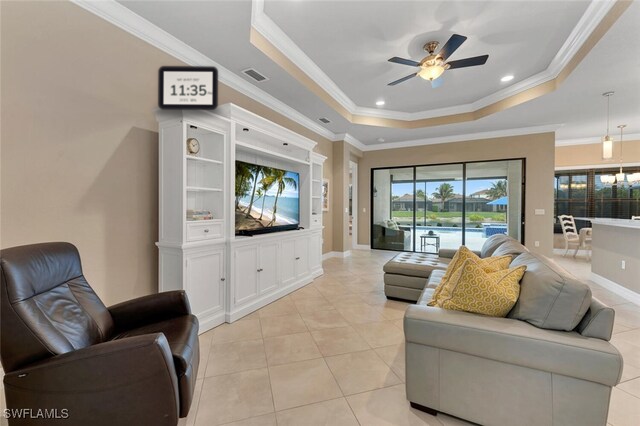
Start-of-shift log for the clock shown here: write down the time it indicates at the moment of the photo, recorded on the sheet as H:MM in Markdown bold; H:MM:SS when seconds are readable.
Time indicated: **11:35**
